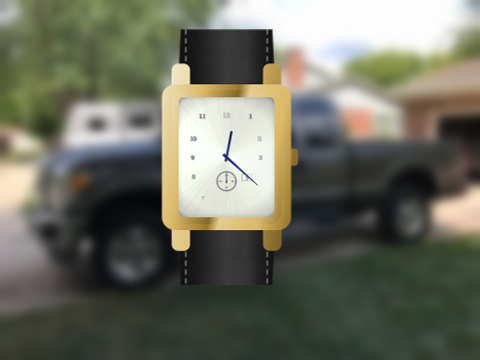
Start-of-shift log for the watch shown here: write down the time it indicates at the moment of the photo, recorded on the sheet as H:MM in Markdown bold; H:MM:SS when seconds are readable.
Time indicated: **12:22**
